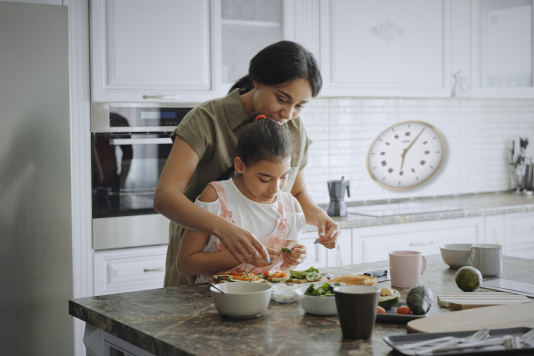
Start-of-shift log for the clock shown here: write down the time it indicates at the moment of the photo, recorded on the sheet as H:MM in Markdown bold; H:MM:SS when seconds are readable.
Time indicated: **6:05**
